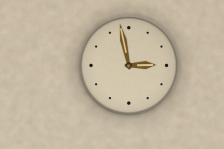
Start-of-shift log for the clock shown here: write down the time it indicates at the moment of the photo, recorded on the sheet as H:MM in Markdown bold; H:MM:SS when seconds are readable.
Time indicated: **2:58**
